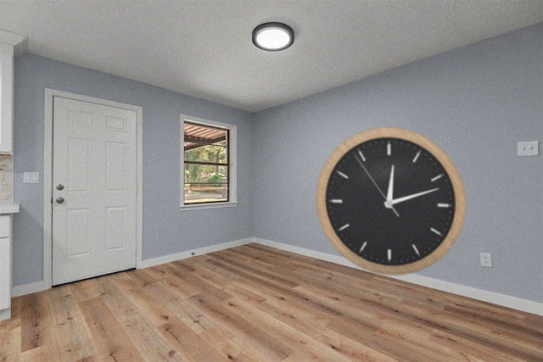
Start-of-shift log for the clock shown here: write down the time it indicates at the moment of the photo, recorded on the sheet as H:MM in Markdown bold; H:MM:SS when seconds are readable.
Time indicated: **12:11:54**
